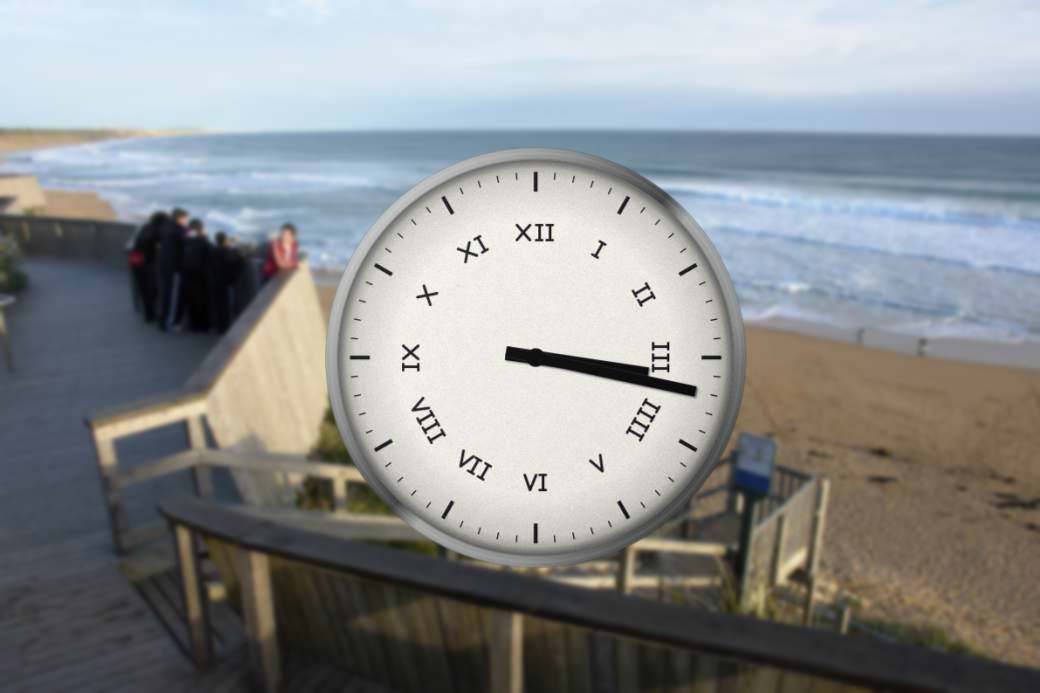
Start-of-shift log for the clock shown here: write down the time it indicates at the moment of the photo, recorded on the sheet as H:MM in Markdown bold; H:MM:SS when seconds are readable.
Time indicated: **3:17**
